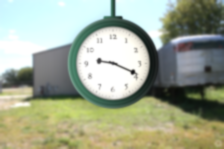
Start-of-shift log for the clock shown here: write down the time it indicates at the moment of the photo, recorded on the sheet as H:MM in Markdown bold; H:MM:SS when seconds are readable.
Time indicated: **9:19**
